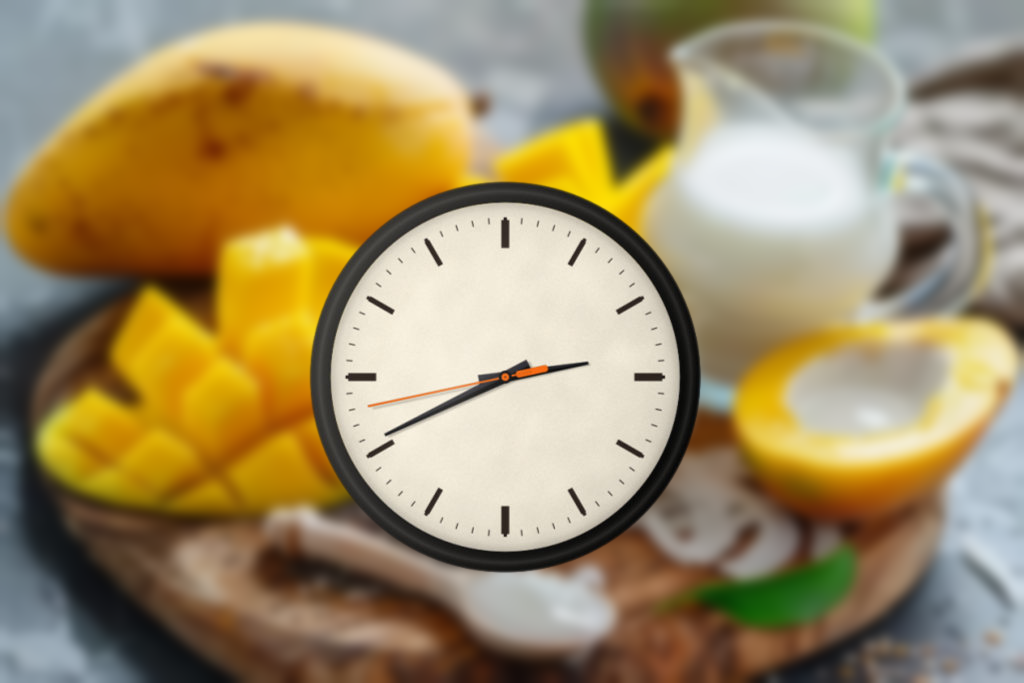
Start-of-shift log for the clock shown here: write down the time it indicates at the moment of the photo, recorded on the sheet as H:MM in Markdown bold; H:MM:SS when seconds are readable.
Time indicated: **2:40:43**
